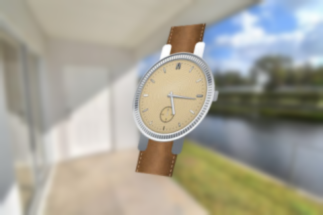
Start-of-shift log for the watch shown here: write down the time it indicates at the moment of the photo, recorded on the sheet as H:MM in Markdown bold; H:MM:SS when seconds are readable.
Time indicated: **5:16**
